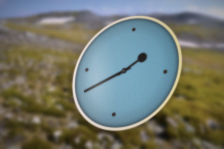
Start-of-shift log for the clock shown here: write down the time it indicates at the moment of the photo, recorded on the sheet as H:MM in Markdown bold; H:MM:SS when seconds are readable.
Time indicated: **1:40**
